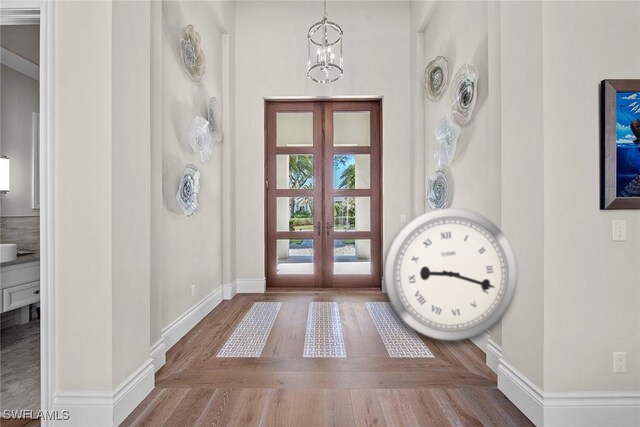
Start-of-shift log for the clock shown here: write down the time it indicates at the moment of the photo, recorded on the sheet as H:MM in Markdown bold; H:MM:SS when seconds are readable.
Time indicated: **9:19**
